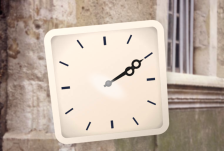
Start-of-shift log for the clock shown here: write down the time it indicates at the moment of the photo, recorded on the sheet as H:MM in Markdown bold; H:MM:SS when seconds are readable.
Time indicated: **2:10**
